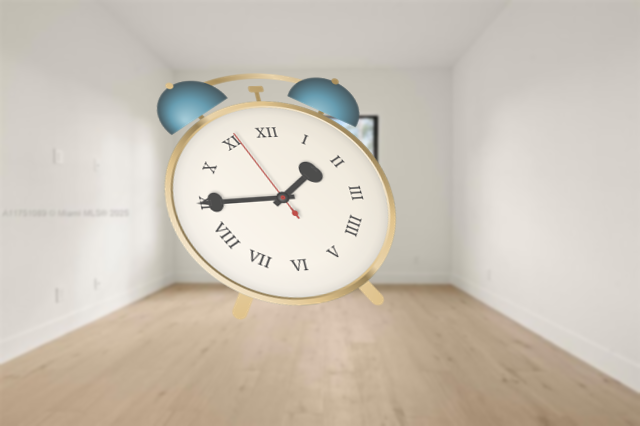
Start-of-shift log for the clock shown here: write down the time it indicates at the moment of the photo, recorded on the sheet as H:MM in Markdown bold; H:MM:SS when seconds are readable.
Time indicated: **1:44:56**
